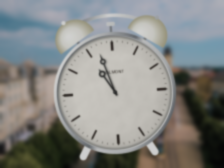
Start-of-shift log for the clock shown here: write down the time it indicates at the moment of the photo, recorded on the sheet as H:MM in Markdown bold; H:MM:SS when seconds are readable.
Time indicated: **10:57**
